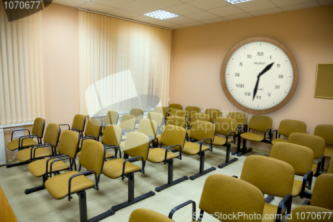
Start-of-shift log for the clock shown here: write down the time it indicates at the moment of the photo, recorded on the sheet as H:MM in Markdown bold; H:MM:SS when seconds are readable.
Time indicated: **1:32**
